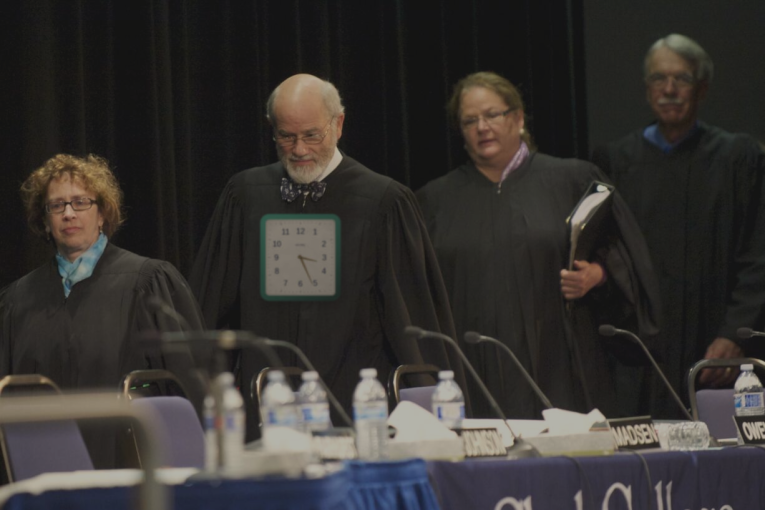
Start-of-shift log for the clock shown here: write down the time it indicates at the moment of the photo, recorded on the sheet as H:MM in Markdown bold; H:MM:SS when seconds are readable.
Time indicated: **3:26**
